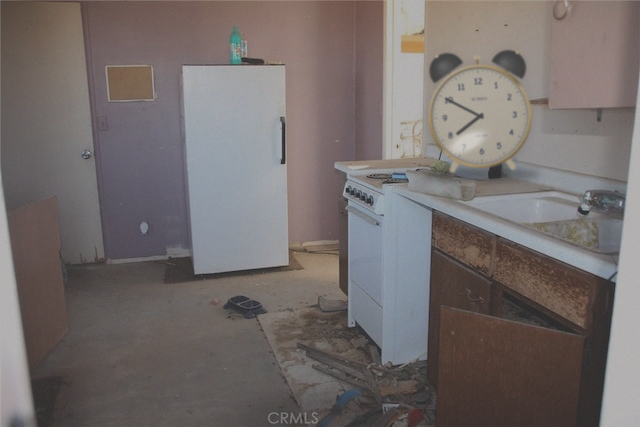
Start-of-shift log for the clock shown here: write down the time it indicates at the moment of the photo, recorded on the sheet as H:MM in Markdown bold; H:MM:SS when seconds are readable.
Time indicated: **7:50**
